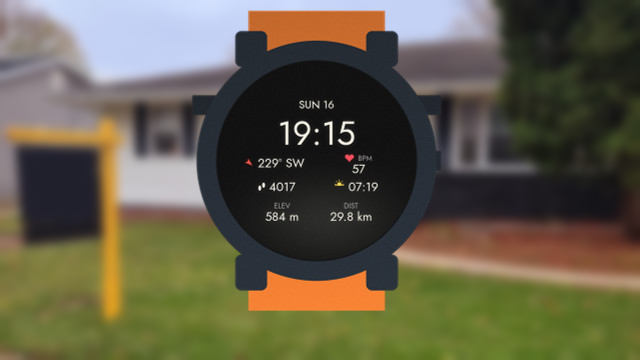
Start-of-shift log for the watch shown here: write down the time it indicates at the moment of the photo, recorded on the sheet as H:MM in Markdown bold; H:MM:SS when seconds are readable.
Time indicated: **19:15**
